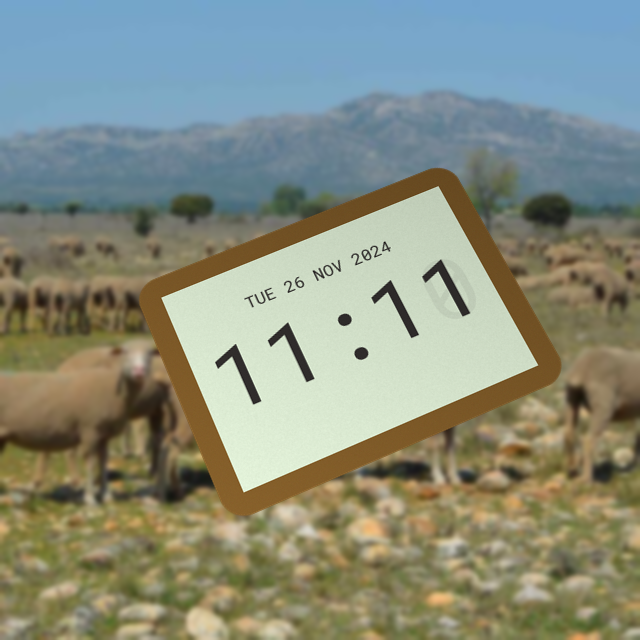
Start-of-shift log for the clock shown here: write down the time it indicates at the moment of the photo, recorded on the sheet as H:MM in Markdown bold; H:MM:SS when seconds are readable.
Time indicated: **11:11**
